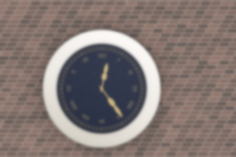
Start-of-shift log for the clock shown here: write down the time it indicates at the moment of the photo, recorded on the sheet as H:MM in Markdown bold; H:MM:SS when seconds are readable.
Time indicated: **12:24**
